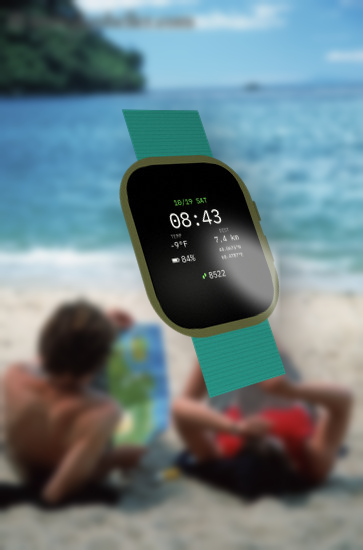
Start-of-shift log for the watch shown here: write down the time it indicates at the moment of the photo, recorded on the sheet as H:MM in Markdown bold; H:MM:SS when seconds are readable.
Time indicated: **8:43**
